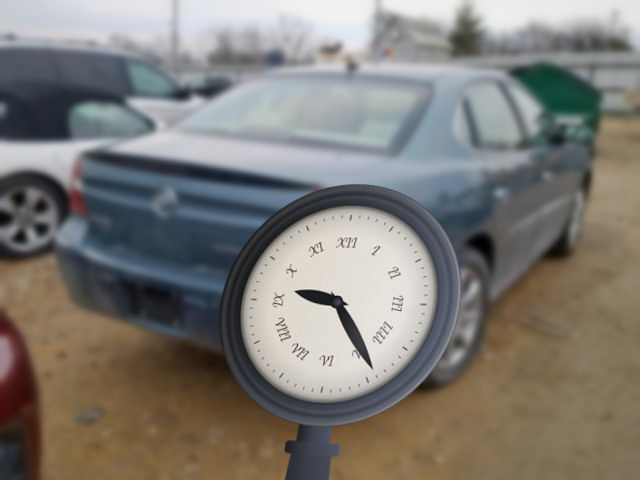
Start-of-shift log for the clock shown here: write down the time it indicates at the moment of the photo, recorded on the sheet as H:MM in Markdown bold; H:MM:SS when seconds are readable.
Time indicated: **9:24**
